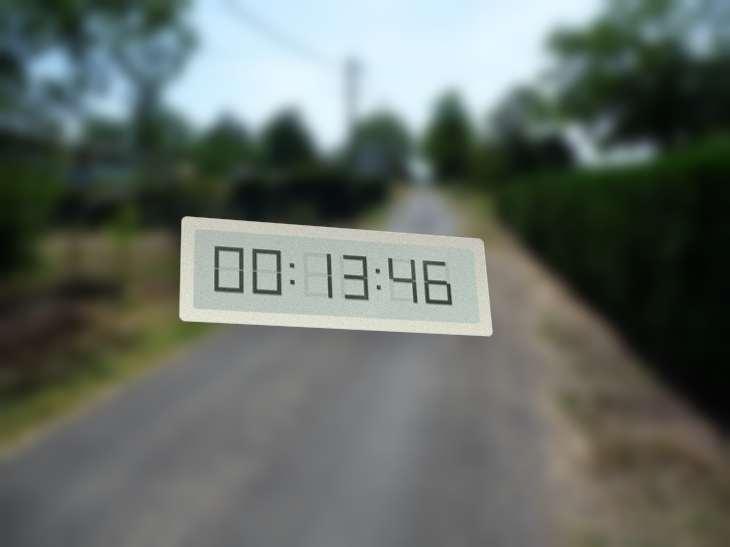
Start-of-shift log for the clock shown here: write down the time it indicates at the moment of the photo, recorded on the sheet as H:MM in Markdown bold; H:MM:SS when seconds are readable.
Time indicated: **0:13:46**
